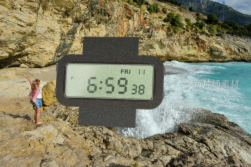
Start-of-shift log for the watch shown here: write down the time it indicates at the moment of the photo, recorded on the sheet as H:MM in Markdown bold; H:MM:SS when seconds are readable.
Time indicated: **6:59:38**
